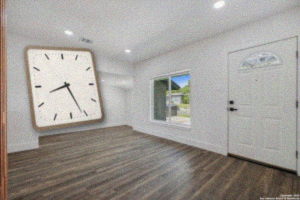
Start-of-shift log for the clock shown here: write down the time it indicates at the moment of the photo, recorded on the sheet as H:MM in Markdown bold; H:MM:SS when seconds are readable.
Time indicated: **8:26**
